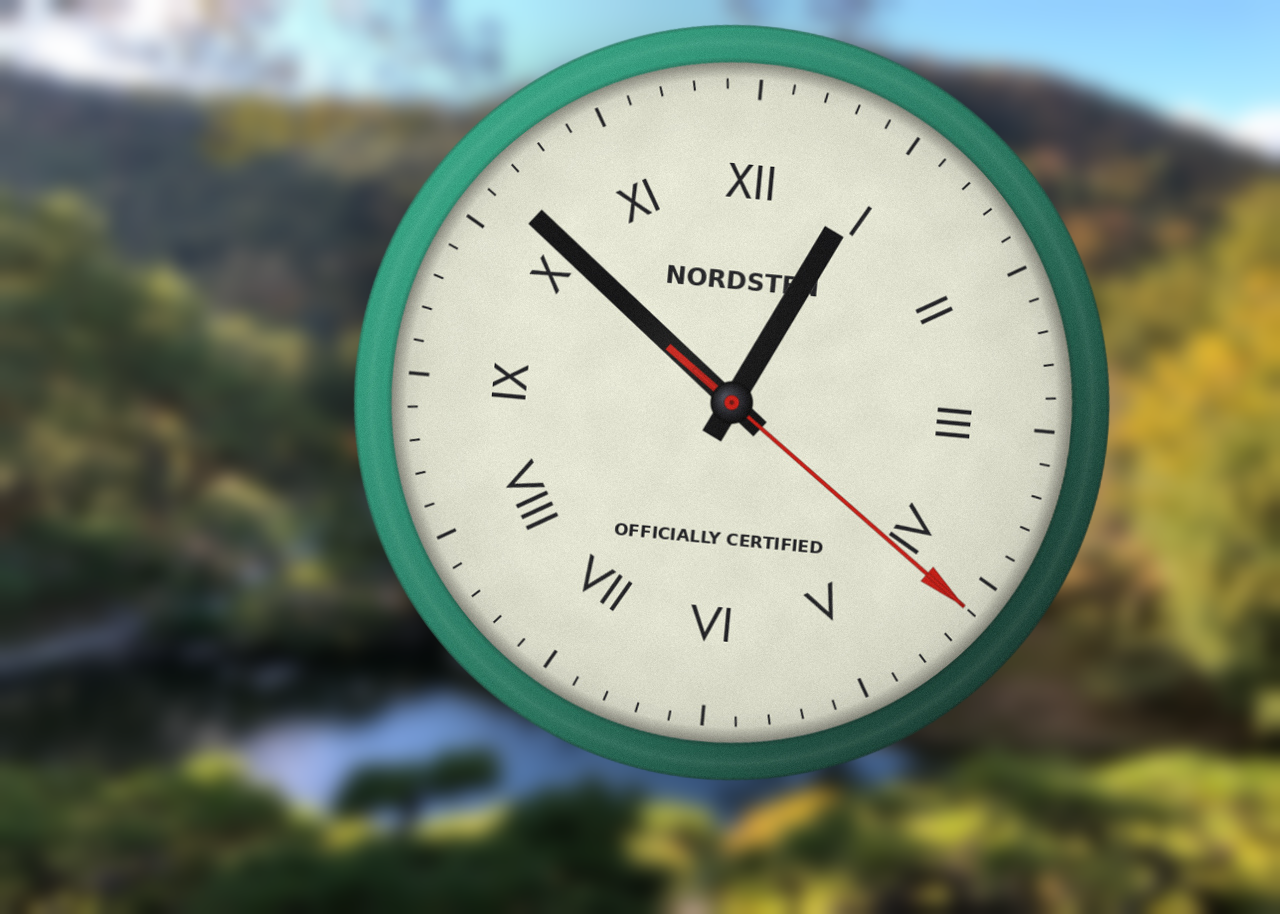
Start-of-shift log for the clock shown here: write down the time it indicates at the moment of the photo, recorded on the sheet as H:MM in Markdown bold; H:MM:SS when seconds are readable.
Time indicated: **12:51:21**
